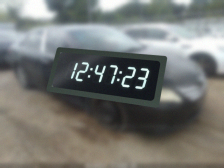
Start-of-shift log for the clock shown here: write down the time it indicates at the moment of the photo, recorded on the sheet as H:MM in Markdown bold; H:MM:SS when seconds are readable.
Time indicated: **12:47:23**
